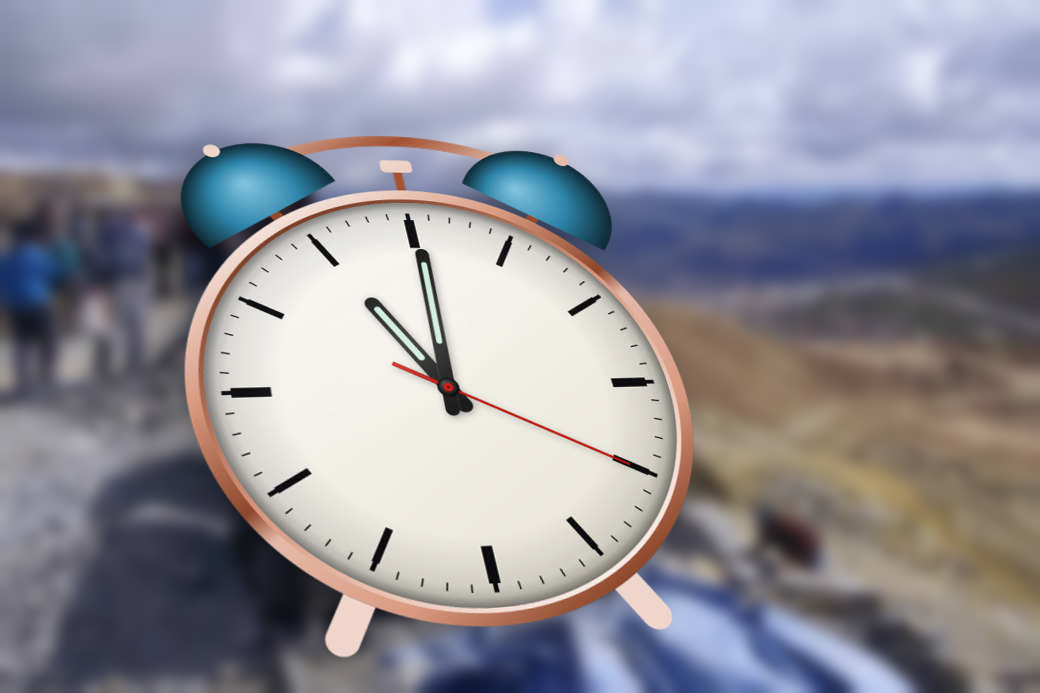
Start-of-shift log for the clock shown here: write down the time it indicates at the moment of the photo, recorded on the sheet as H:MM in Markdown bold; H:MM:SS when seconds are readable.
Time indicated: **11:00:20**
